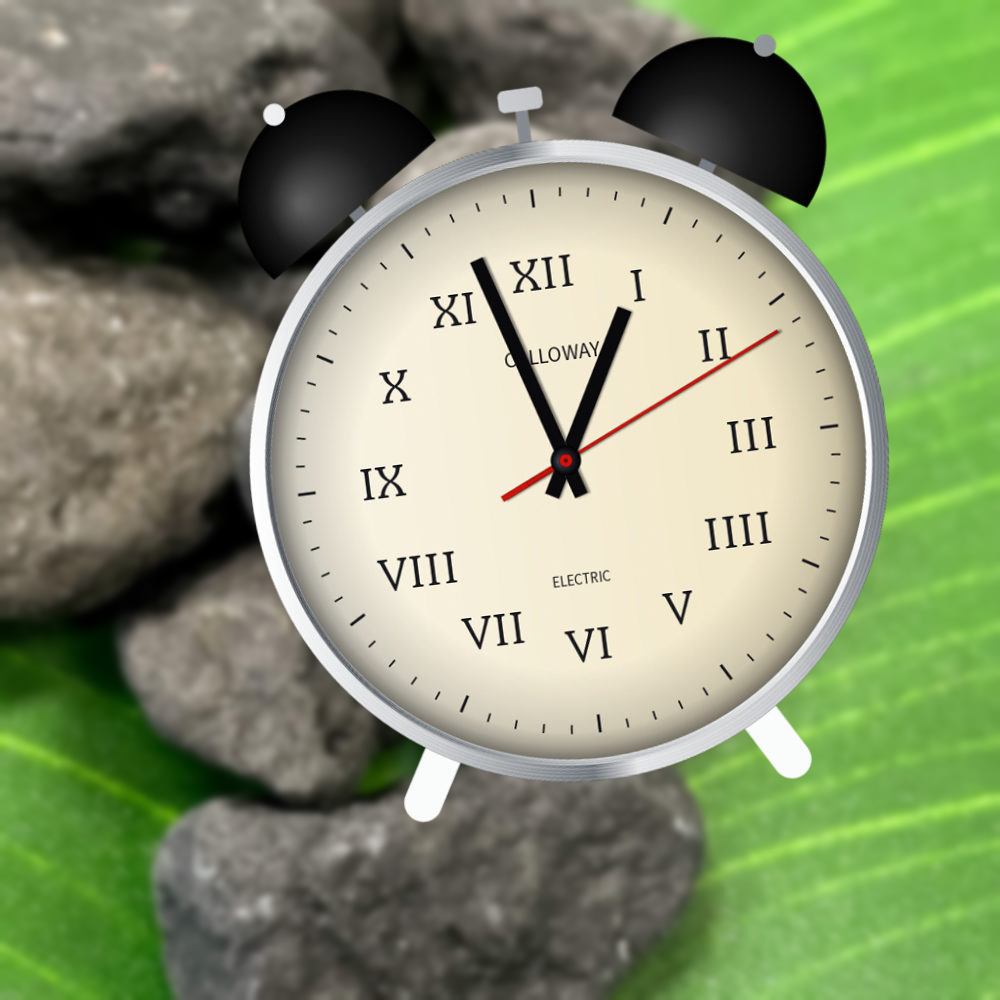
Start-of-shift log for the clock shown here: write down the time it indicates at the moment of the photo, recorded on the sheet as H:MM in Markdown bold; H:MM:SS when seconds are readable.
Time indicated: **12:57:11**
